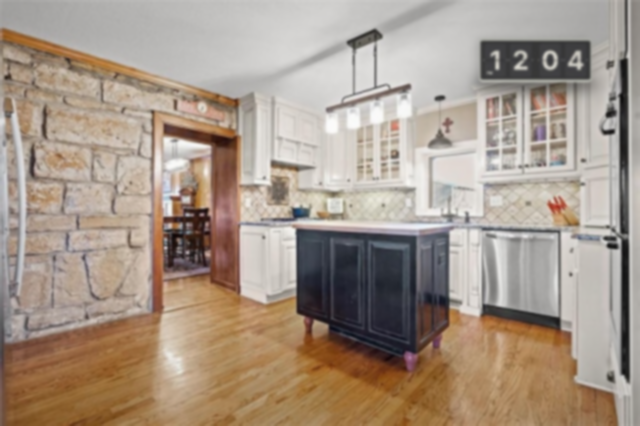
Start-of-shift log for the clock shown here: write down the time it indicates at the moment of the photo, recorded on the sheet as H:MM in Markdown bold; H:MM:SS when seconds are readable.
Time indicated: **12:04**
